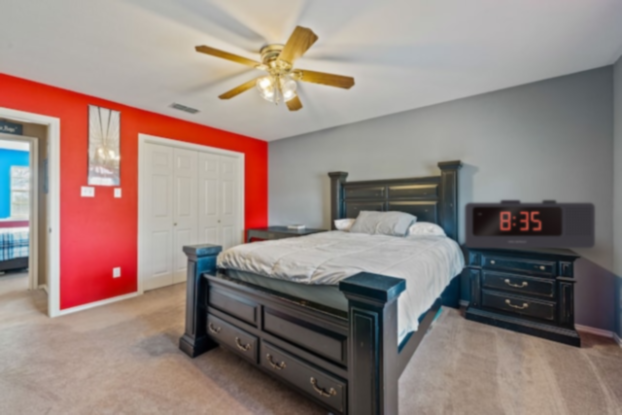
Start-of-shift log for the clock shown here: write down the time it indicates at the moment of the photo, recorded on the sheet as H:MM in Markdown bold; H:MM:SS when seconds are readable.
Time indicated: **8:35**
